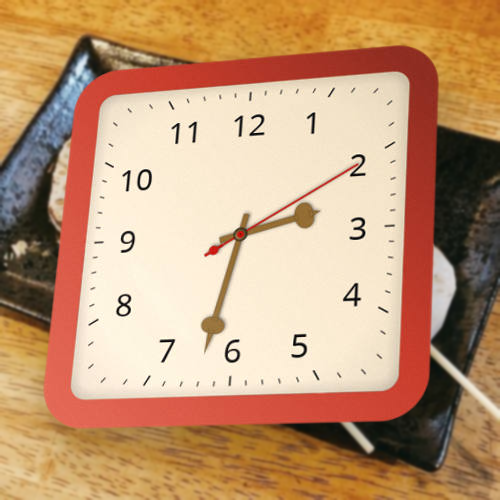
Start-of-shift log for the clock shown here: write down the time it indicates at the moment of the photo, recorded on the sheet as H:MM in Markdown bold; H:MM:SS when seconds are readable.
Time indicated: **2:32:10**
